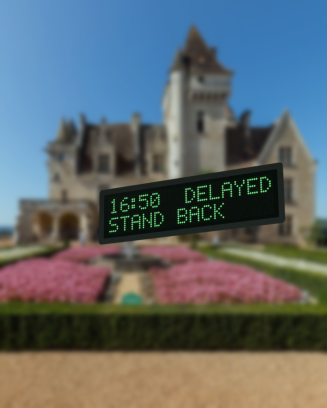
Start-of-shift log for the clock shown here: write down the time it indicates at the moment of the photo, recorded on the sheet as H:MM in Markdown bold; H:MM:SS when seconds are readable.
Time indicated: **16:50**
